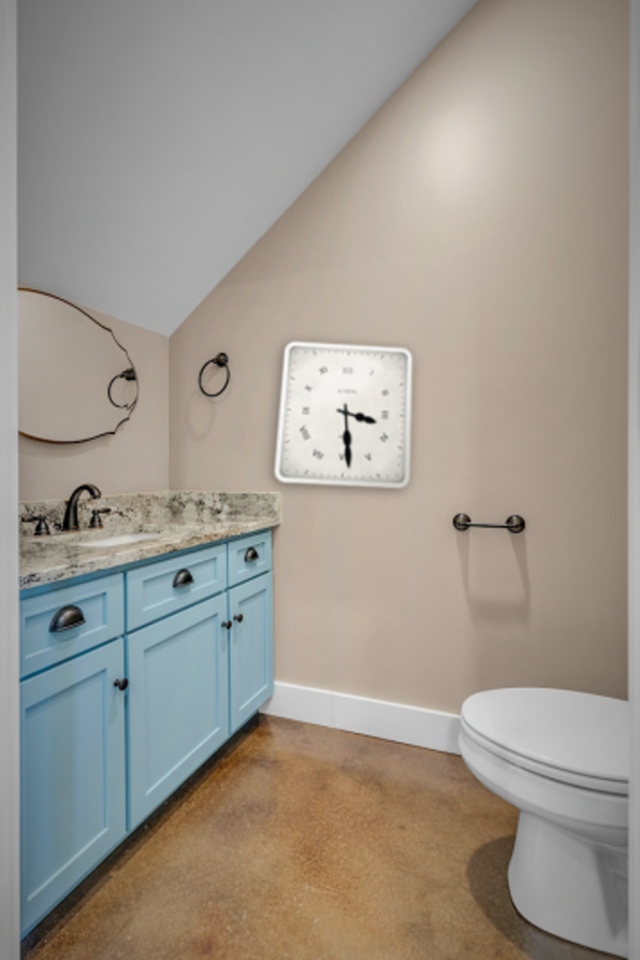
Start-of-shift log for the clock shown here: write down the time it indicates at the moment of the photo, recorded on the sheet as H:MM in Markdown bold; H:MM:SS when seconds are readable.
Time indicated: **3:29**
